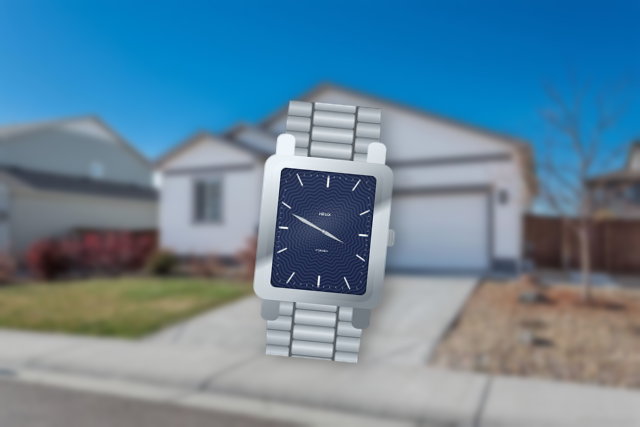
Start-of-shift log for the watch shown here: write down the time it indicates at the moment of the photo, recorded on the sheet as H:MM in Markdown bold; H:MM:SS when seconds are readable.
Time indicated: **3:49**
